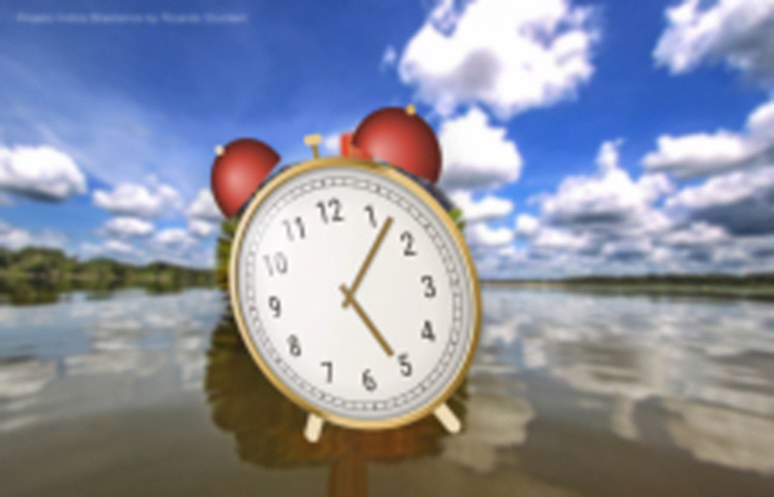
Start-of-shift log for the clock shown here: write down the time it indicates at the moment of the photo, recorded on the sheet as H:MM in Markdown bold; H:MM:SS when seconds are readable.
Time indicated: **5:07**
